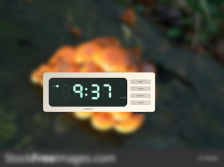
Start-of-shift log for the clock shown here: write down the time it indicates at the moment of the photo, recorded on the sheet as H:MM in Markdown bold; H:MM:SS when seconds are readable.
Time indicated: **9:37**
